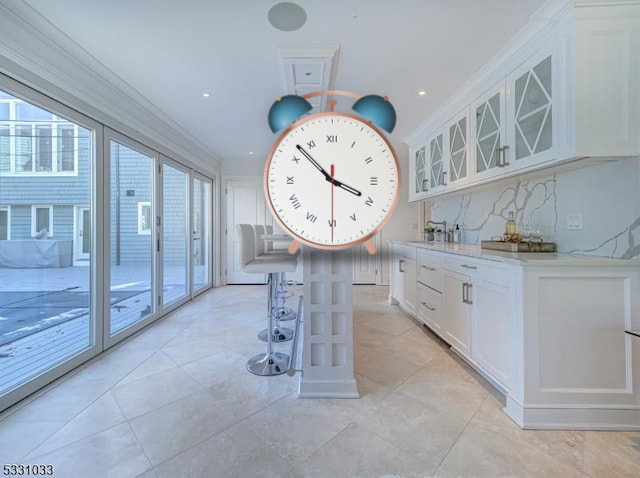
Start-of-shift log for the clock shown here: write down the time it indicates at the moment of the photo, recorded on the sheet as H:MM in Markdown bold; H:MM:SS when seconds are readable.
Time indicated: **3:52:30**
